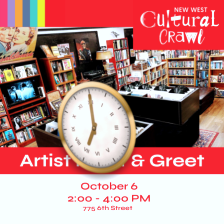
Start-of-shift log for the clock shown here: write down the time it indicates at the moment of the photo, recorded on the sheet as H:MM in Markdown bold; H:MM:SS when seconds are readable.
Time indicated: **7:00**
